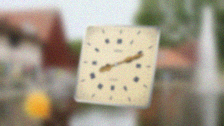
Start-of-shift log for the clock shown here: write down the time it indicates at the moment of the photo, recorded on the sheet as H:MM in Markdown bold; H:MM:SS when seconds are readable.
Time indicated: **8:11**
